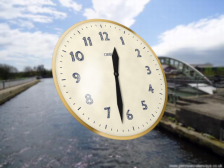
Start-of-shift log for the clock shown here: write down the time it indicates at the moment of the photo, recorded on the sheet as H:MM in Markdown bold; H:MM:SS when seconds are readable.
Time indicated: **12:32**
